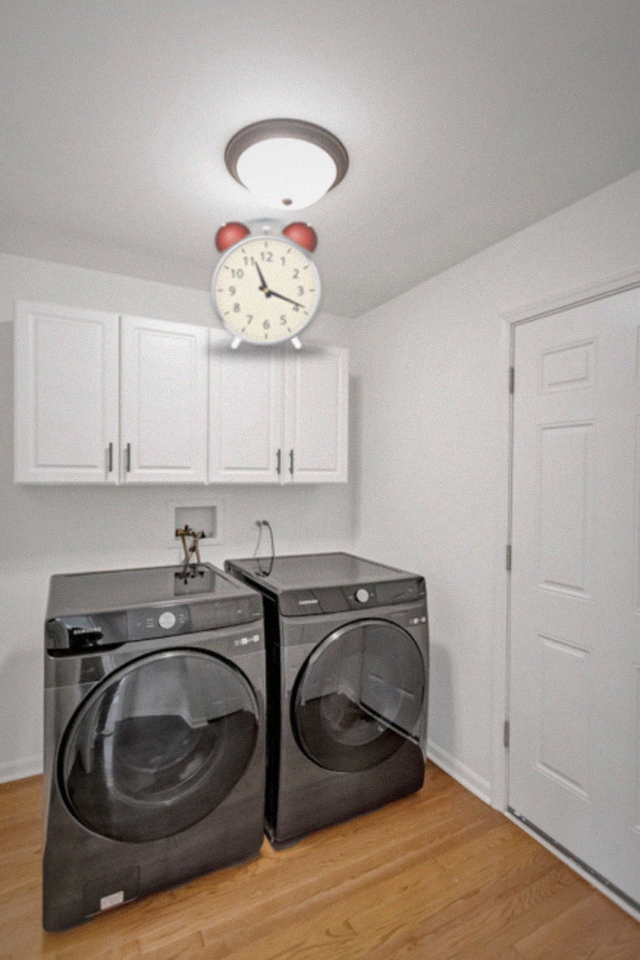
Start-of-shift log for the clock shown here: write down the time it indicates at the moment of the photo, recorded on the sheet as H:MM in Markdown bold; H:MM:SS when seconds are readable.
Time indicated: **11:19**
